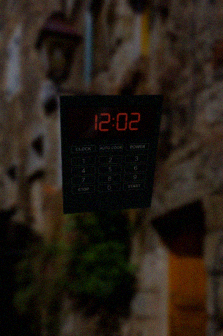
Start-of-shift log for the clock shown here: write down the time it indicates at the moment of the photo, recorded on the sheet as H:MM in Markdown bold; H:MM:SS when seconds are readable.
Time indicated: **12:02**
